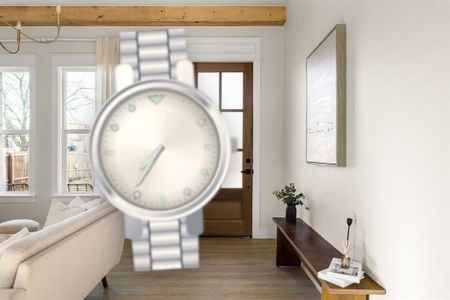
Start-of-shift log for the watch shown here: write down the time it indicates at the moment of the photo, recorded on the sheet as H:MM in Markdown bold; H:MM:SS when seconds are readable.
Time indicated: **7:36**
